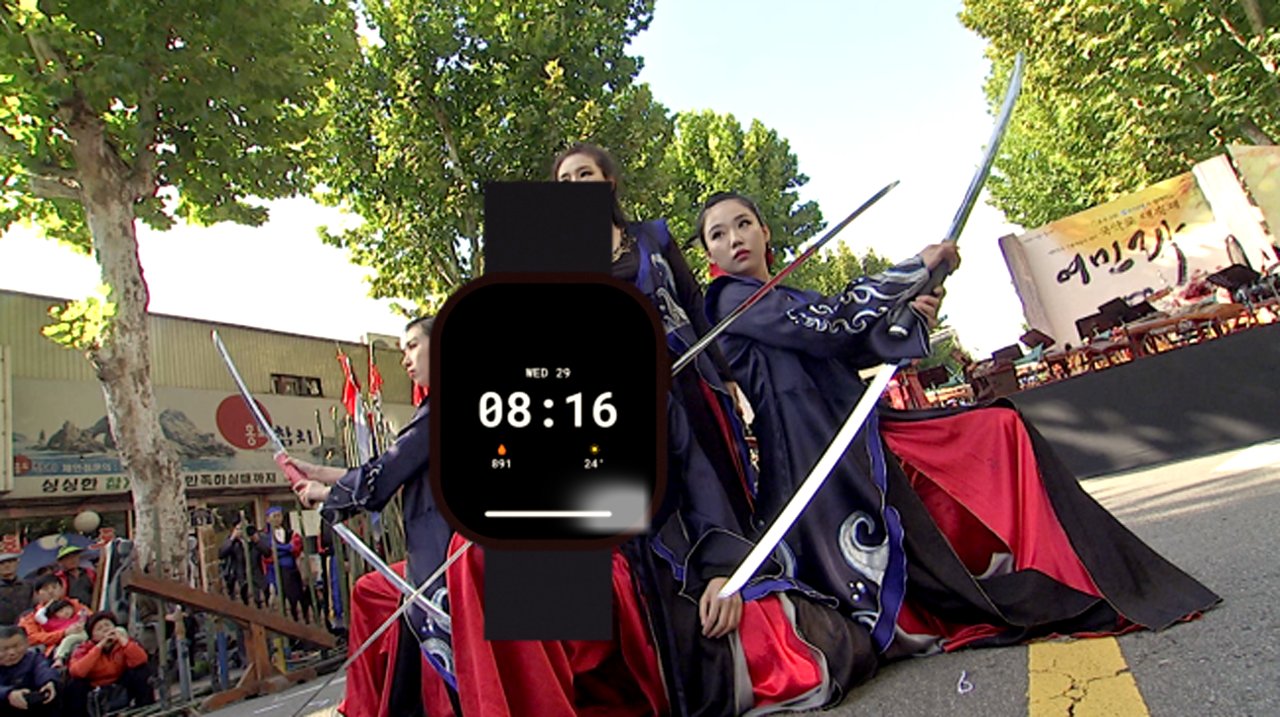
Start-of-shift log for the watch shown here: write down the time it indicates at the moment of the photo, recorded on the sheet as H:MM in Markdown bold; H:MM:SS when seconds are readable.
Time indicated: **8:16**
